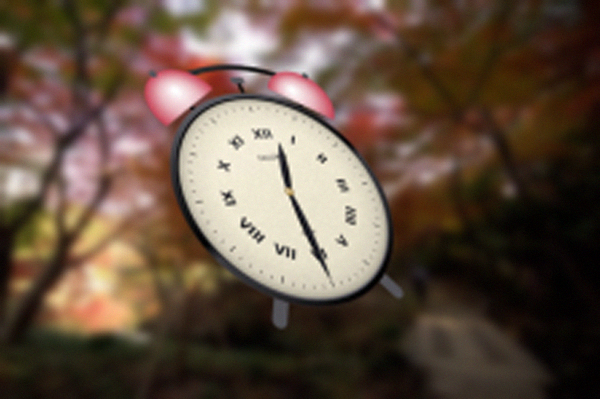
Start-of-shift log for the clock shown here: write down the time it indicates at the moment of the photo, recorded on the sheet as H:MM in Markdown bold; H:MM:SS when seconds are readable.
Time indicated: **12:30**
